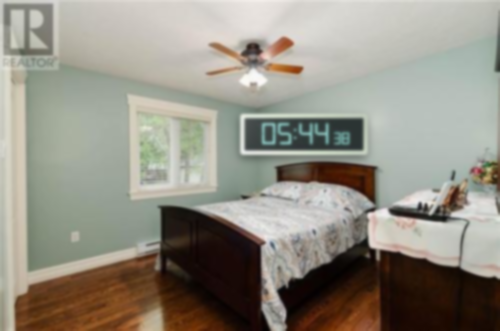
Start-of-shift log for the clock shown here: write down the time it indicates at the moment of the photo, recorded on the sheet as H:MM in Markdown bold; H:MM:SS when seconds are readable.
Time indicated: **5:44**
